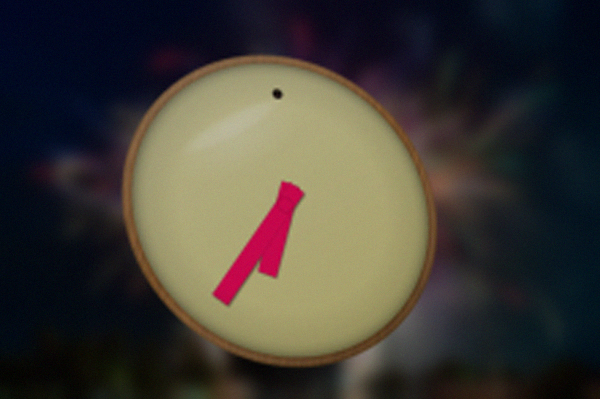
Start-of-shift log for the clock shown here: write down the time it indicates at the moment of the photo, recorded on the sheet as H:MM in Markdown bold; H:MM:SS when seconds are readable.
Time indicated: **6:36**
